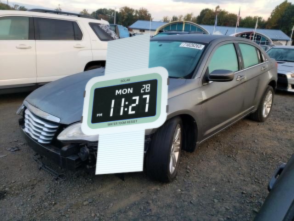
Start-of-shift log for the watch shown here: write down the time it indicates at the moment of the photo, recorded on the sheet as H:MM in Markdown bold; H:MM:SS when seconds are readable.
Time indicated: **11:27**
